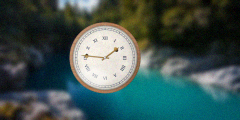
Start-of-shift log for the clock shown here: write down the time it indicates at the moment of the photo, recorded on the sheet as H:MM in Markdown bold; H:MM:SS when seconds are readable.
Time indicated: **1:46**
